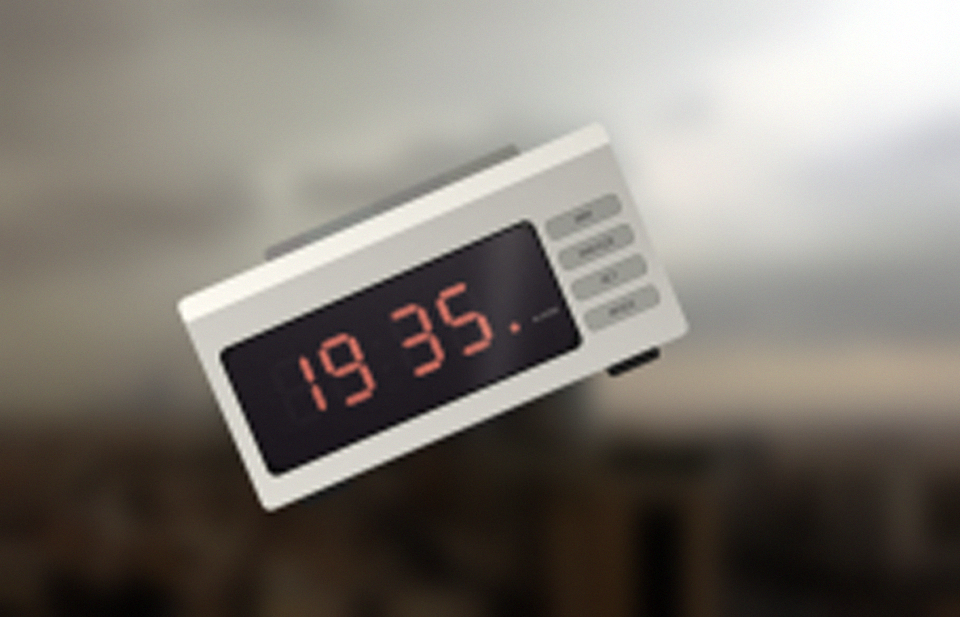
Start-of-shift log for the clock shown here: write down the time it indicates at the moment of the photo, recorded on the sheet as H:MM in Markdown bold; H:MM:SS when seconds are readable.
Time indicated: **19:35**
